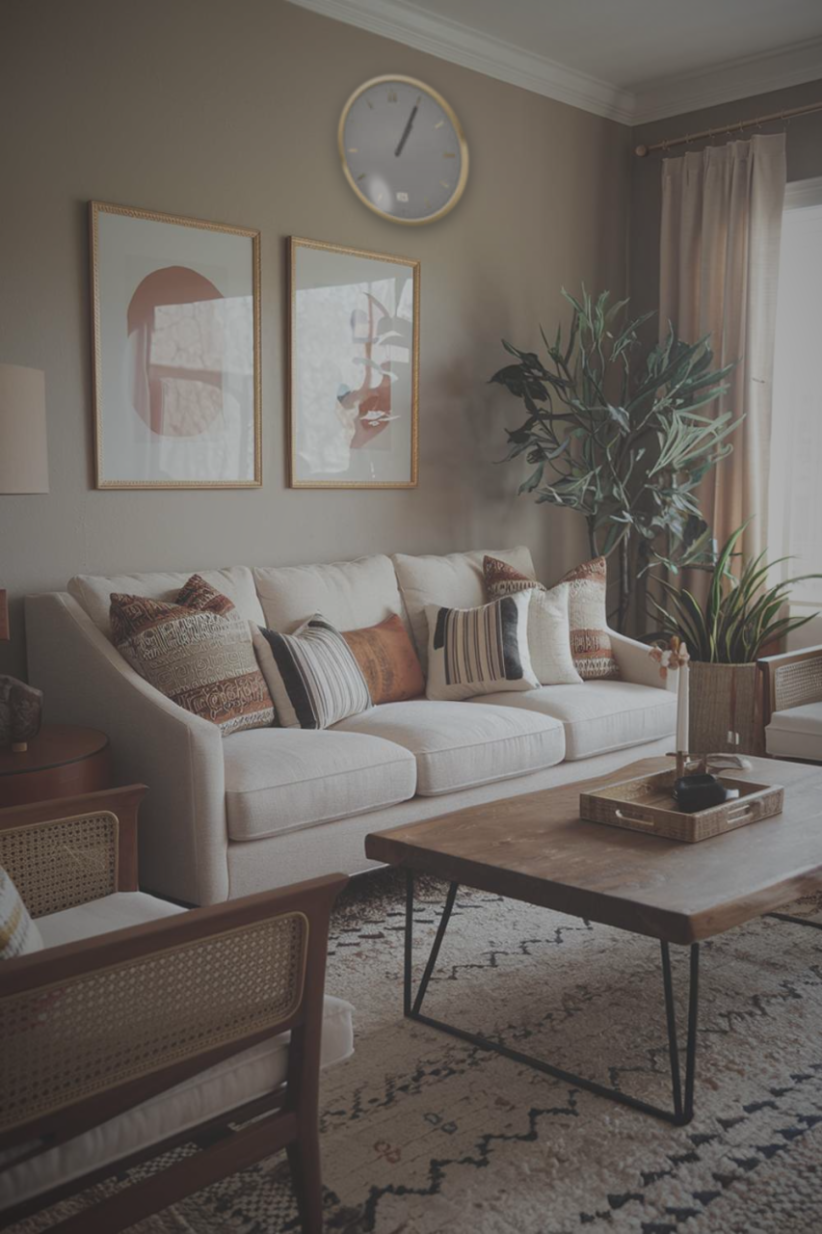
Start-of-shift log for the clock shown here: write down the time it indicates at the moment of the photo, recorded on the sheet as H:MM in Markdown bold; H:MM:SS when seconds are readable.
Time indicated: **1:05**
